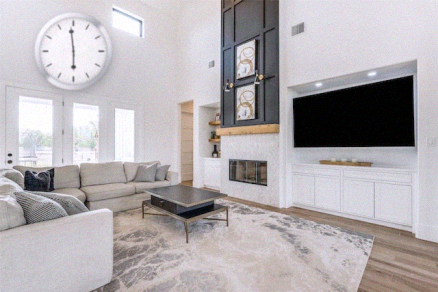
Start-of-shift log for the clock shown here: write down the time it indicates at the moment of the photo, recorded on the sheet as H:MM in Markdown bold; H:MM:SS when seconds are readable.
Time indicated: **5:59**
